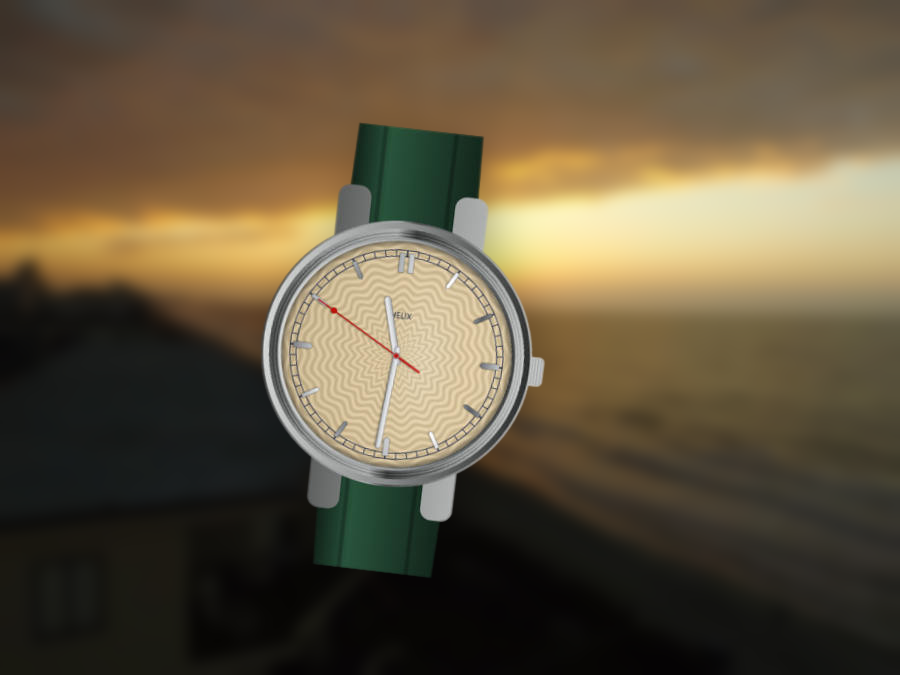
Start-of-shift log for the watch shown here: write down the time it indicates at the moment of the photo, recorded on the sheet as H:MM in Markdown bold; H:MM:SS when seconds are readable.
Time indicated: **11:30:50**
